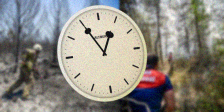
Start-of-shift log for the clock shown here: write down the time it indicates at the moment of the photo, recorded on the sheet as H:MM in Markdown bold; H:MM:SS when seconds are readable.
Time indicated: **12:55**
